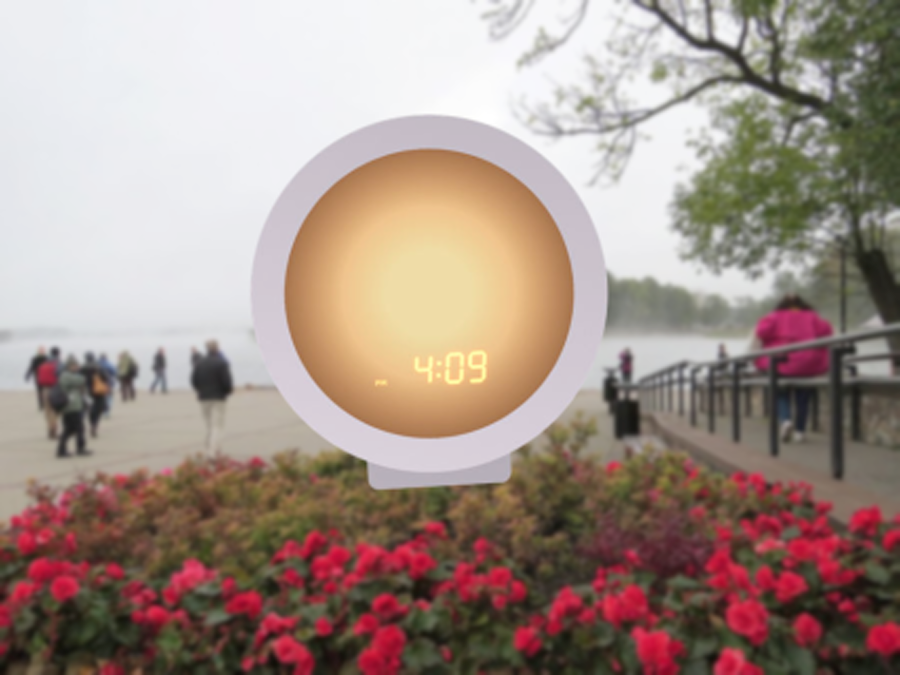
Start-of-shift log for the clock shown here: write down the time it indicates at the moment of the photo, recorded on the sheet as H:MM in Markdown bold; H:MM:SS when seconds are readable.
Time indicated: **4:09**
